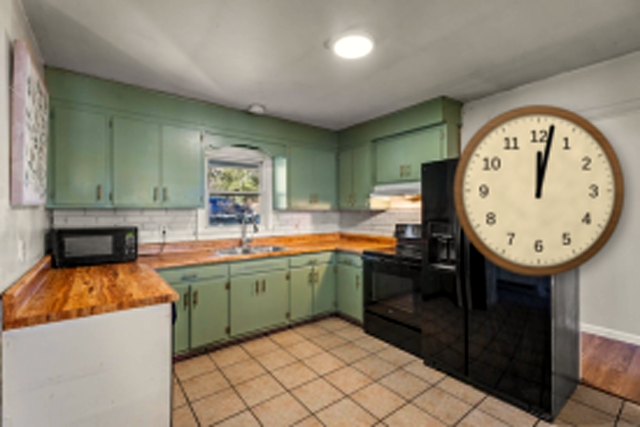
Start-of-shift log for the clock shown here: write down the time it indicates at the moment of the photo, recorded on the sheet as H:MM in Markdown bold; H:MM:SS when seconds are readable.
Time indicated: **12:02**
